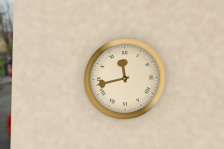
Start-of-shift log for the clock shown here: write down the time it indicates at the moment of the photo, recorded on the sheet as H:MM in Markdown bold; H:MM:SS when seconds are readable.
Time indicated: **11:43**
